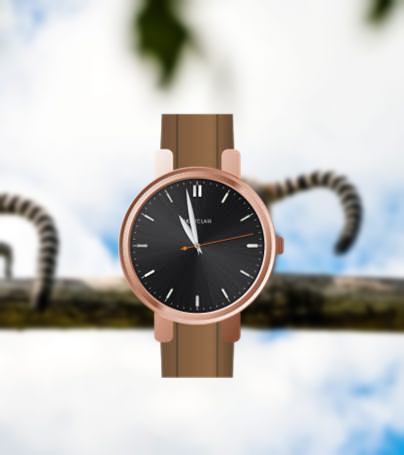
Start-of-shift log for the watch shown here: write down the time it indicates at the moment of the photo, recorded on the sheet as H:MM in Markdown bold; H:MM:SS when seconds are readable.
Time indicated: **10:58:13**
